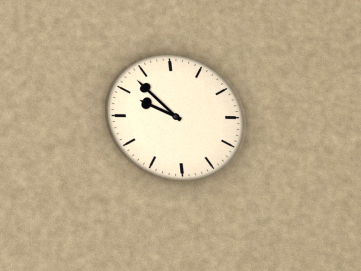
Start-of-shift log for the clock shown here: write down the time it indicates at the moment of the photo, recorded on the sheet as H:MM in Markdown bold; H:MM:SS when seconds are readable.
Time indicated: **9:53**
